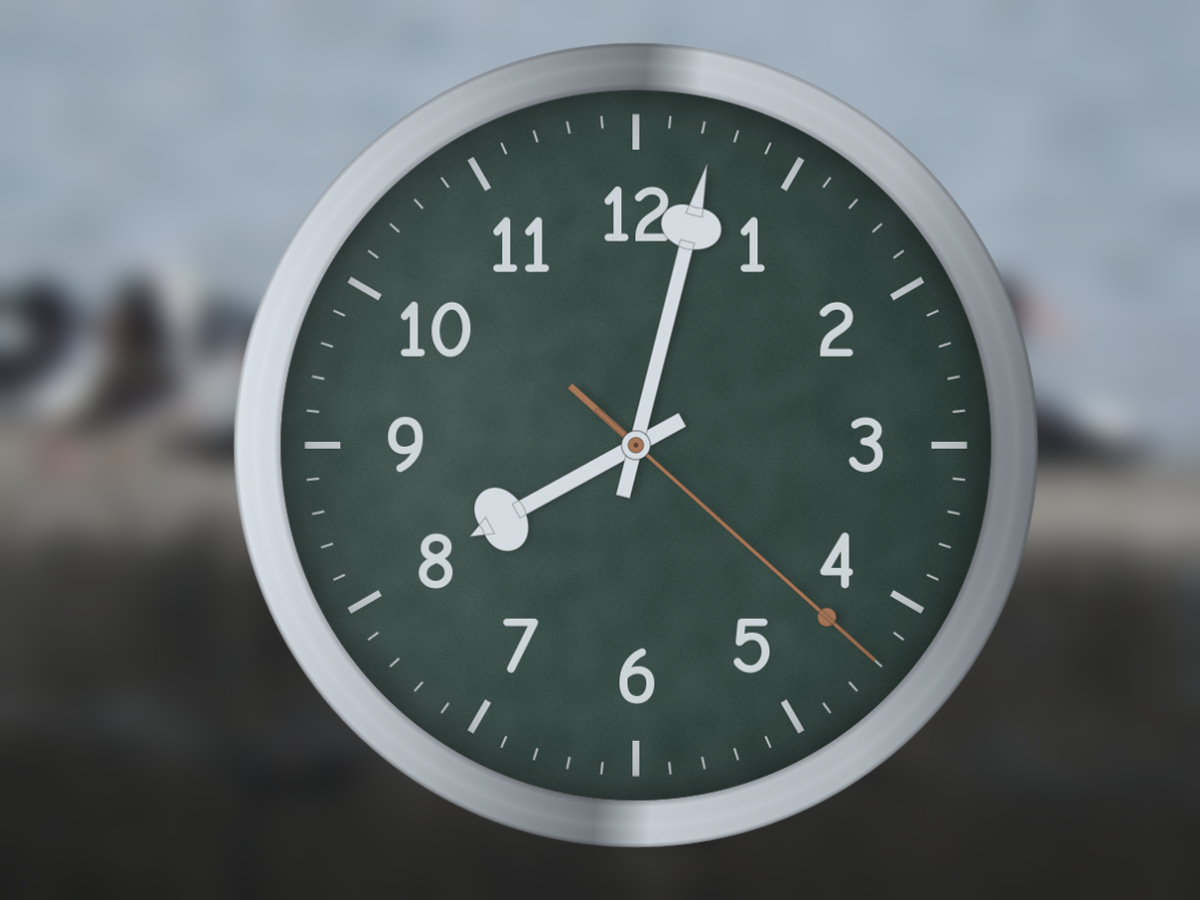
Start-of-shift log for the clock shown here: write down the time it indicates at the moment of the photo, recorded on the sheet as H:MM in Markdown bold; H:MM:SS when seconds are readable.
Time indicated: **8:02:22**
